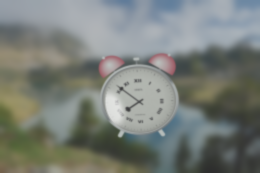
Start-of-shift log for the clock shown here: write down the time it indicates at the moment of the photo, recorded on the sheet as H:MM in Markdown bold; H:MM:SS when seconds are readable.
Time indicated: **7:52**
